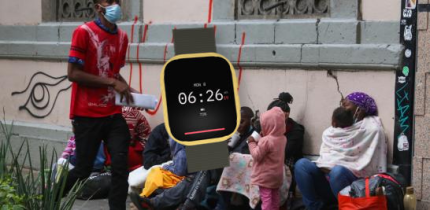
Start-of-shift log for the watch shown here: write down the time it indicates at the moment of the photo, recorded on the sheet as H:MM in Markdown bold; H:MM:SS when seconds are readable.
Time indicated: **6:26**
